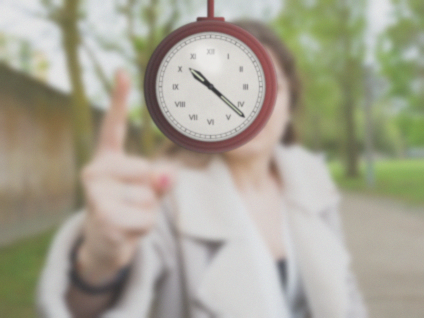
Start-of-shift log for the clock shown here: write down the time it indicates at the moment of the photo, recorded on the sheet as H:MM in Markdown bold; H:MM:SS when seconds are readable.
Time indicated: **10:22**
